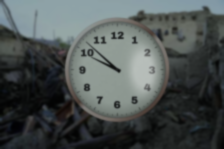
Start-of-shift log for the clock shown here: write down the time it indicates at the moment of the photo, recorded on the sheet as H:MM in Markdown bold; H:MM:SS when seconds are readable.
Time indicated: **9:52**
